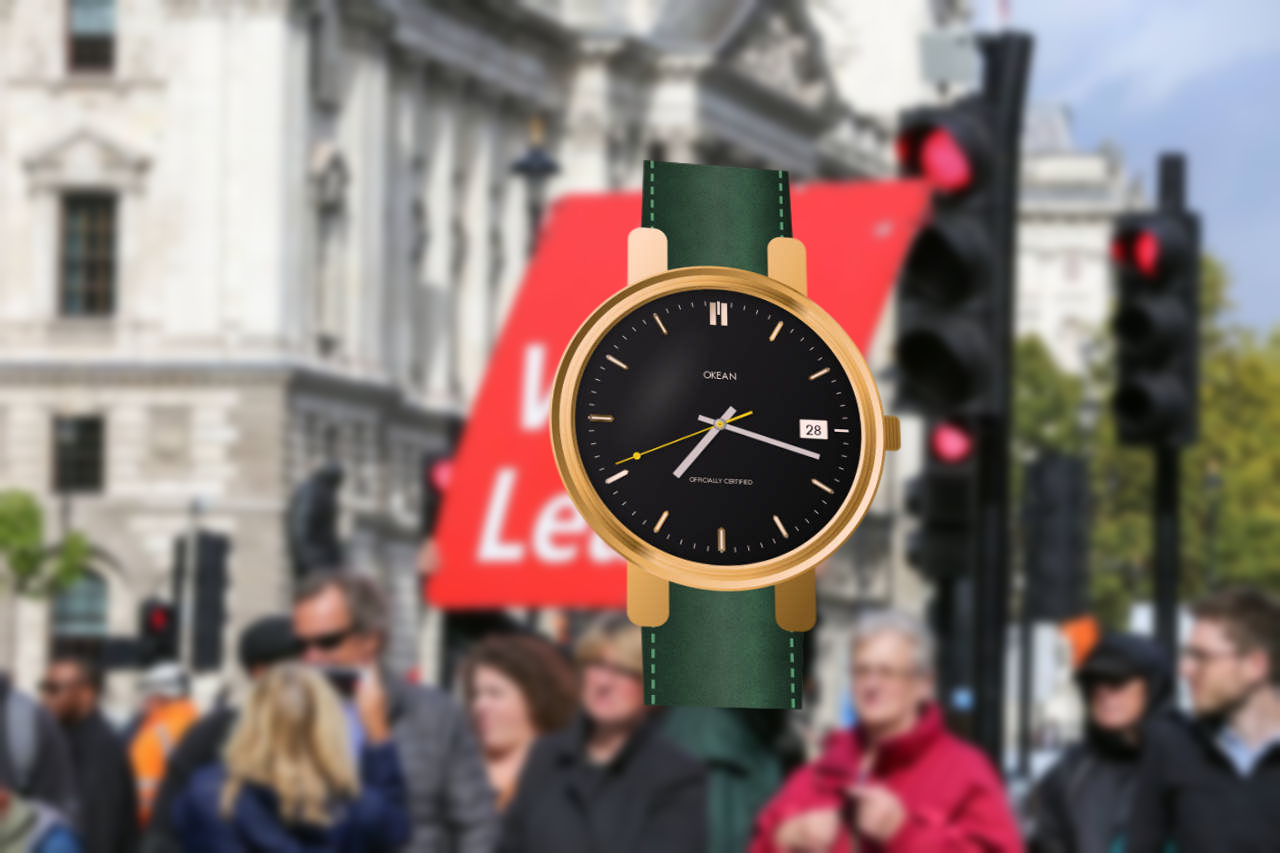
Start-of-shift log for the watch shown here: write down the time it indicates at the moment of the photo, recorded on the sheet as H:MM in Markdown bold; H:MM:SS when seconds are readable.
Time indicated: **7:17:41**
